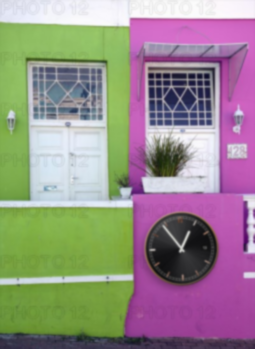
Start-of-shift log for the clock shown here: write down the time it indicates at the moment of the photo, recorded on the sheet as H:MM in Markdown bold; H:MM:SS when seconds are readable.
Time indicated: **12:54**
